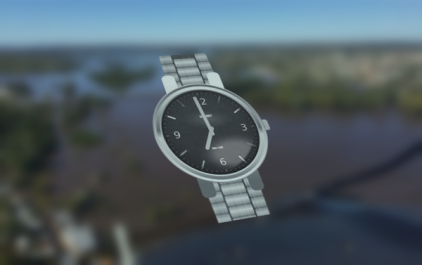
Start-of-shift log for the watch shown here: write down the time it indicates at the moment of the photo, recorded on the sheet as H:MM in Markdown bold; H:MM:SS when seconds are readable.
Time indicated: **6:59**
